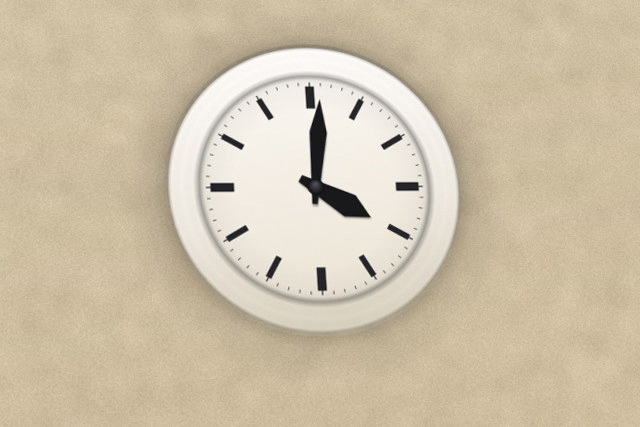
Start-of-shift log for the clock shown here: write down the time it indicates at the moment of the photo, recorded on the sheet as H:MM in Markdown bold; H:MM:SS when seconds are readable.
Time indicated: **4:01**
